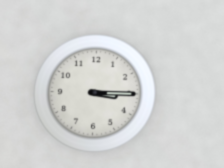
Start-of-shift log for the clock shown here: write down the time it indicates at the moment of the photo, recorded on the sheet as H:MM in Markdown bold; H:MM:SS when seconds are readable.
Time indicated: **3:15**
